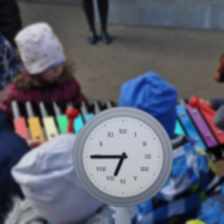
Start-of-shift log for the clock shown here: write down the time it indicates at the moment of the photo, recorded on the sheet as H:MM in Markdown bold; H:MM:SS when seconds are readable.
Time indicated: **6:45**
